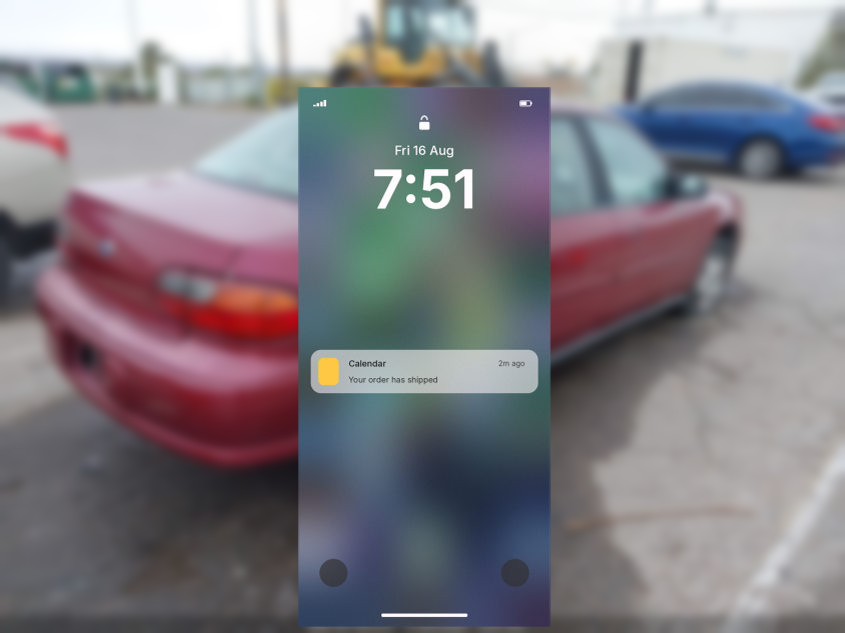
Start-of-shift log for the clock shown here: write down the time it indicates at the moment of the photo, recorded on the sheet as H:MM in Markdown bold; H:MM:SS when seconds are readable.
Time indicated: **7:51**
